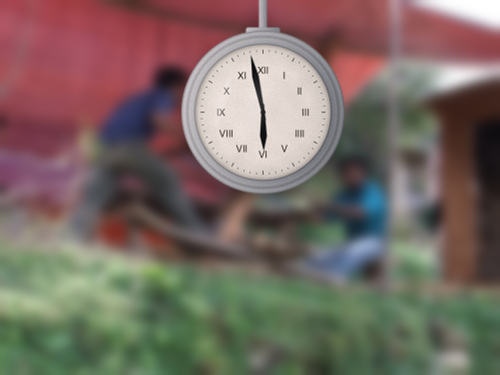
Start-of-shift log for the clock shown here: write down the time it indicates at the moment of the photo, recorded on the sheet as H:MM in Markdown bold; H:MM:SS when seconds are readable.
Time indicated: **5:58**
